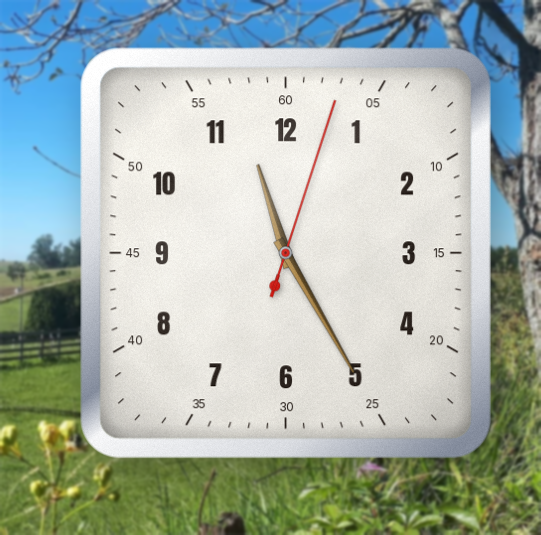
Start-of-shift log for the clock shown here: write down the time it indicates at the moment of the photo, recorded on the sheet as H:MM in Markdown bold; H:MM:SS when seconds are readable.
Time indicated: **11:25:03**
